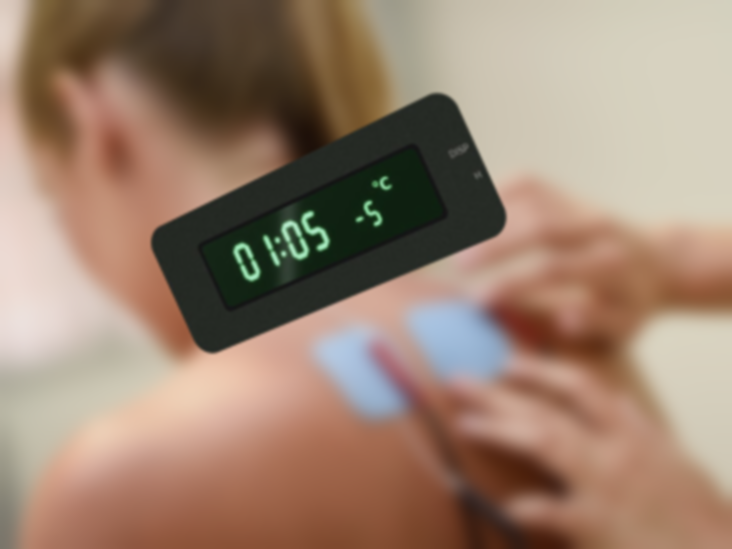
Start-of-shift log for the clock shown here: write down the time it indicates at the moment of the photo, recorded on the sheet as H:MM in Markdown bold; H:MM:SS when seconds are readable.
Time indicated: **1:05**
